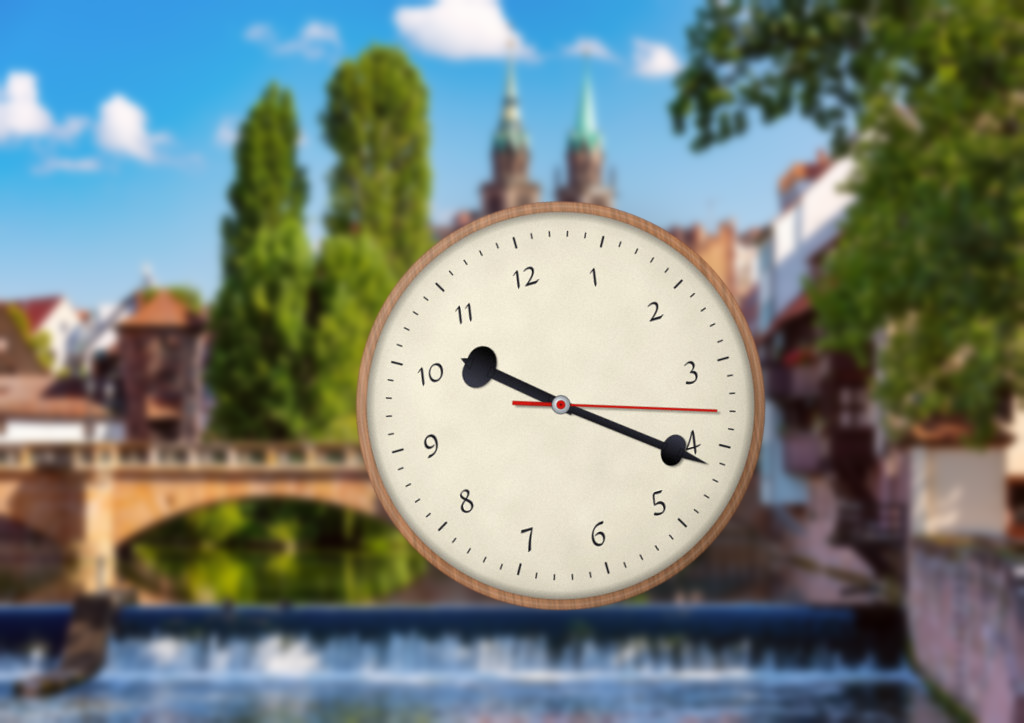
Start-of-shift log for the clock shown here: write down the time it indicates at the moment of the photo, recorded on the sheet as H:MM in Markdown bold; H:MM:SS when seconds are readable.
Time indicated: **10:21:18**
